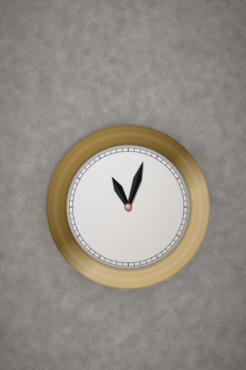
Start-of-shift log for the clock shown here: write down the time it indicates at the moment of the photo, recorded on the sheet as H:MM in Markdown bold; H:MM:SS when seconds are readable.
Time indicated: **11:03**
